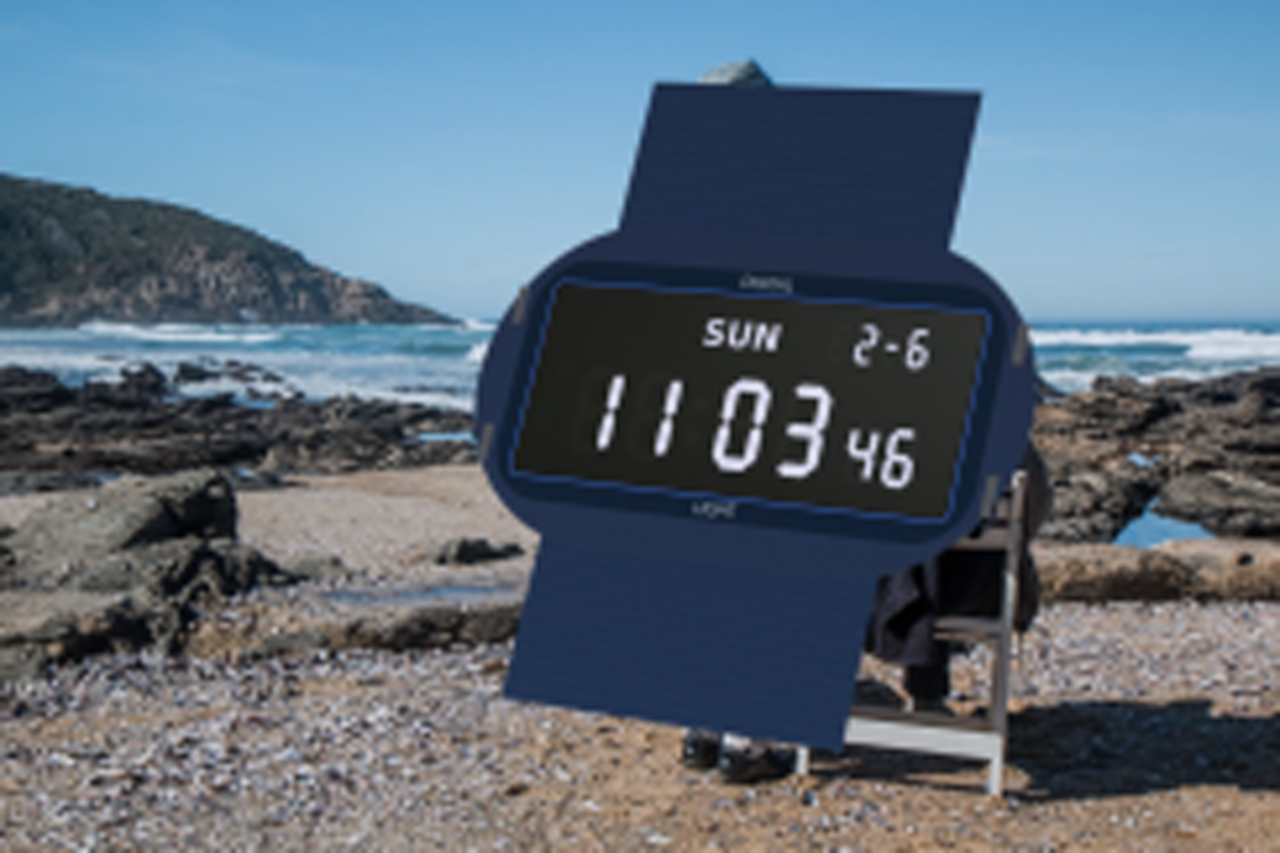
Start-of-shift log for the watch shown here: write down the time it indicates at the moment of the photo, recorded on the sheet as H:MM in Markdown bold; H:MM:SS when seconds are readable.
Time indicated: **11:03:46**
